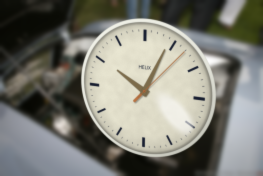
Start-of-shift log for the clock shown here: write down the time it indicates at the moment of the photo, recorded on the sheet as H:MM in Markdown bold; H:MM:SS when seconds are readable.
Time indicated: **10:04:07**
